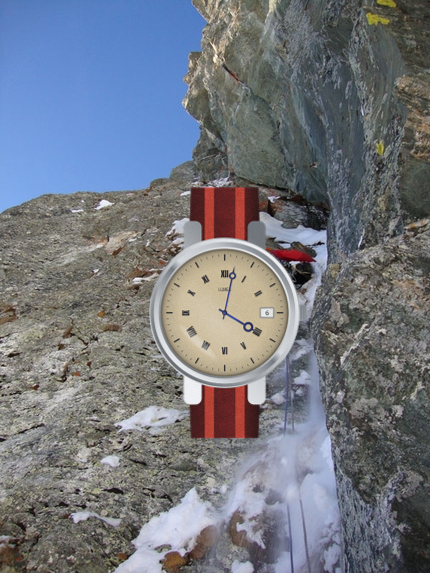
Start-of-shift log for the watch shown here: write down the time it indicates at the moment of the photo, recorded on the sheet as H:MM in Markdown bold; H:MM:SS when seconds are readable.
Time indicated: **4:02**
